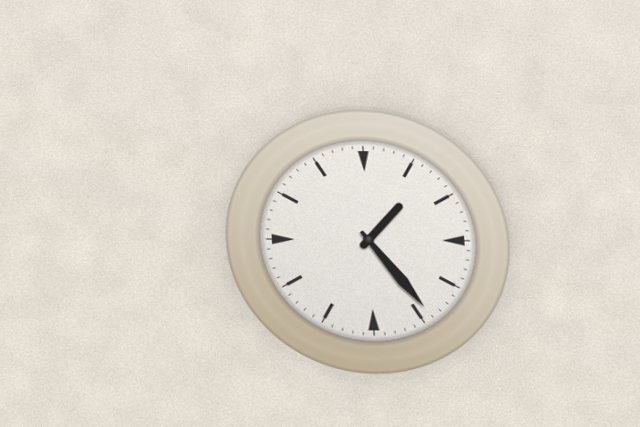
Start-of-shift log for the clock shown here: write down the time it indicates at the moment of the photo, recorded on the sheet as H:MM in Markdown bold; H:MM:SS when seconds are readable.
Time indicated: **1:24**
